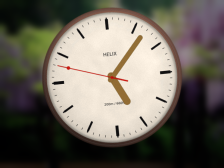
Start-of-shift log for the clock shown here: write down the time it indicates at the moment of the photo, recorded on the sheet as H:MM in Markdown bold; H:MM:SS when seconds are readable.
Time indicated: **5:06:48**
